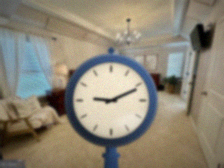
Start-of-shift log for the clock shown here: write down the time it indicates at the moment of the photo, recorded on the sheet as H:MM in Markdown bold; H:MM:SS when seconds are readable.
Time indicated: **9:11**
